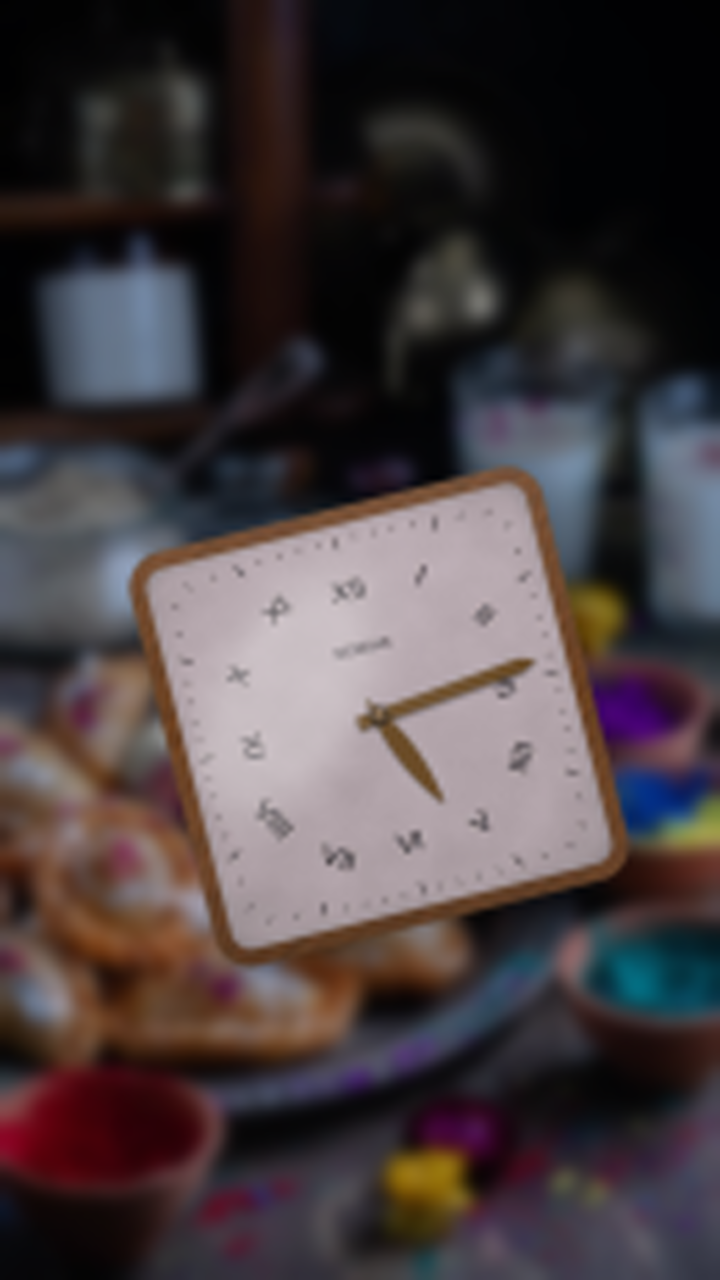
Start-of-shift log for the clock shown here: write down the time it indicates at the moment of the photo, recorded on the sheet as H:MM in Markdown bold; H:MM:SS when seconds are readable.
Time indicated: **5:14**
